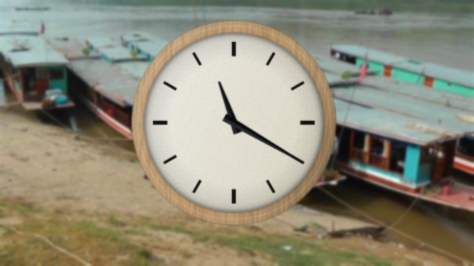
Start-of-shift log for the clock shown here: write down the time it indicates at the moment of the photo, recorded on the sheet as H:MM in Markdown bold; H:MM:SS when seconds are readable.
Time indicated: **11:20**
